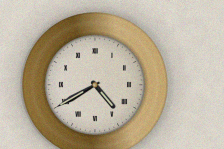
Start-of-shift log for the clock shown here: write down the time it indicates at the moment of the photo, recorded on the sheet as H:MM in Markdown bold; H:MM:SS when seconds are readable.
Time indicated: **4:40**
